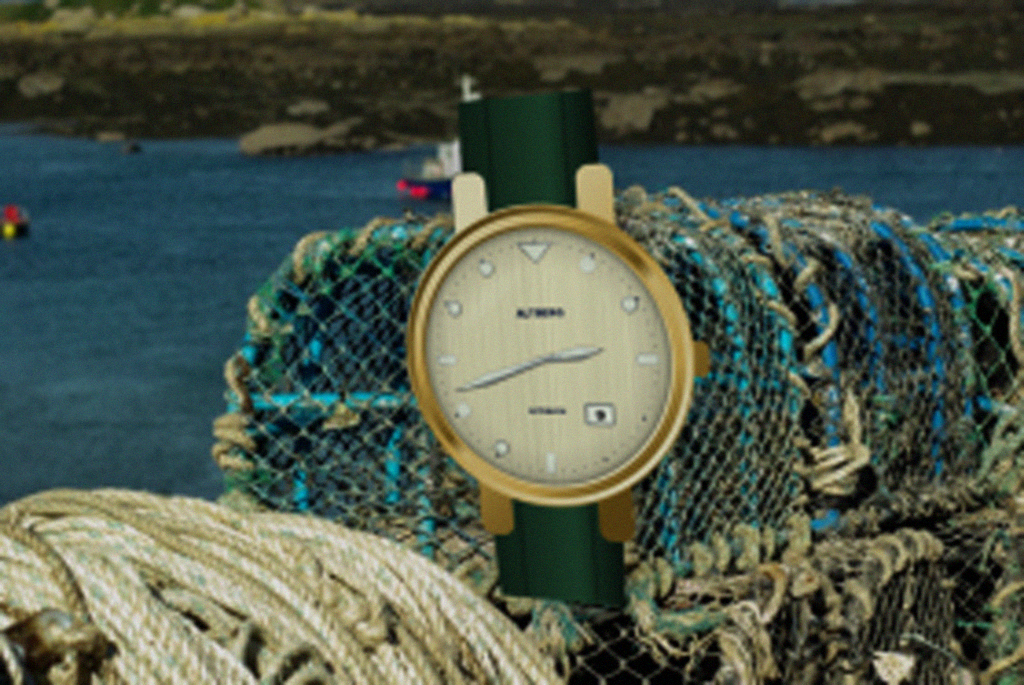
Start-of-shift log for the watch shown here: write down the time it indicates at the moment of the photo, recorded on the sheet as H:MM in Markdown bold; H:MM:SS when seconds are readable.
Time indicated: **2:42**
